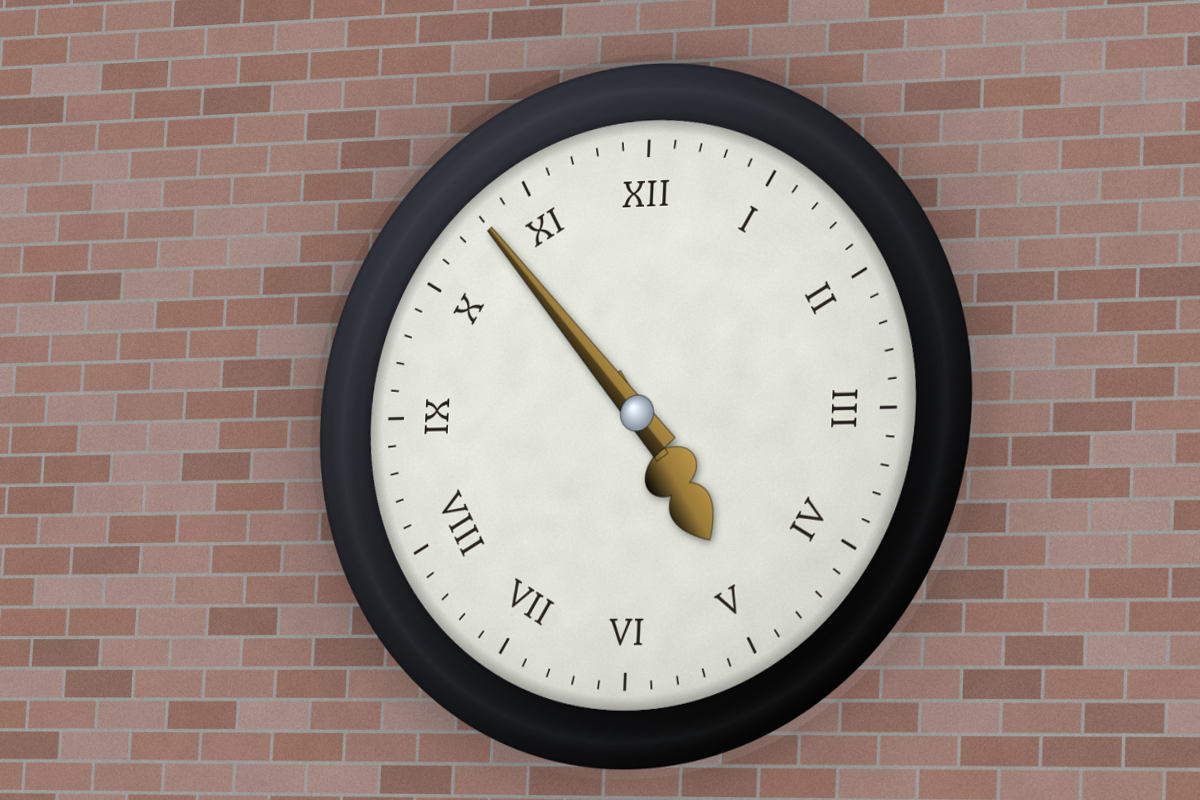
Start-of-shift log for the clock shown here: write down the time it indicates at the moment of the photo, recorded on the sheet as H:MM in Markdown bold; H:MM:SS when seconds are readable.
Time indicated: **4:53**
